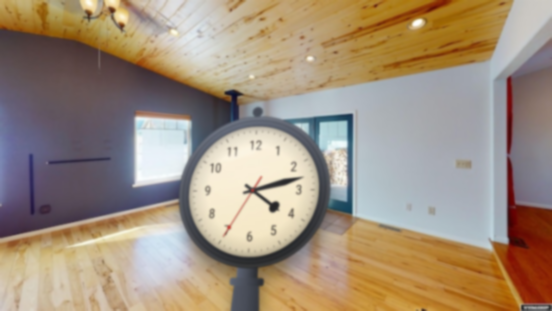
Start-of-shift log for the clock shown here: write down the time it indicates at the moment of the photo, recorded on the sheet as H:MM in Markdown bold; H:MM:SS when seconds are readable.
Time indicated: **4:12:35**
